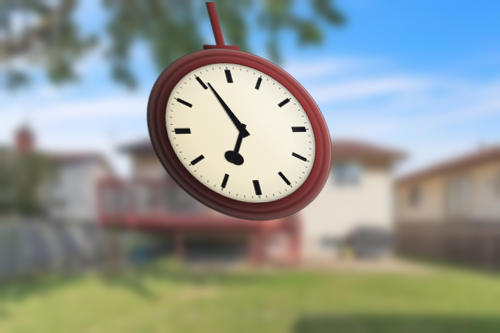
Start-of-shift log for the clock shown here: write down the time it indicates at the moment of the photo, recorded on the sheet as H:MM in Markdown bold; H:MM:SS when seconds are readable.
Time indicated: **6:56**
